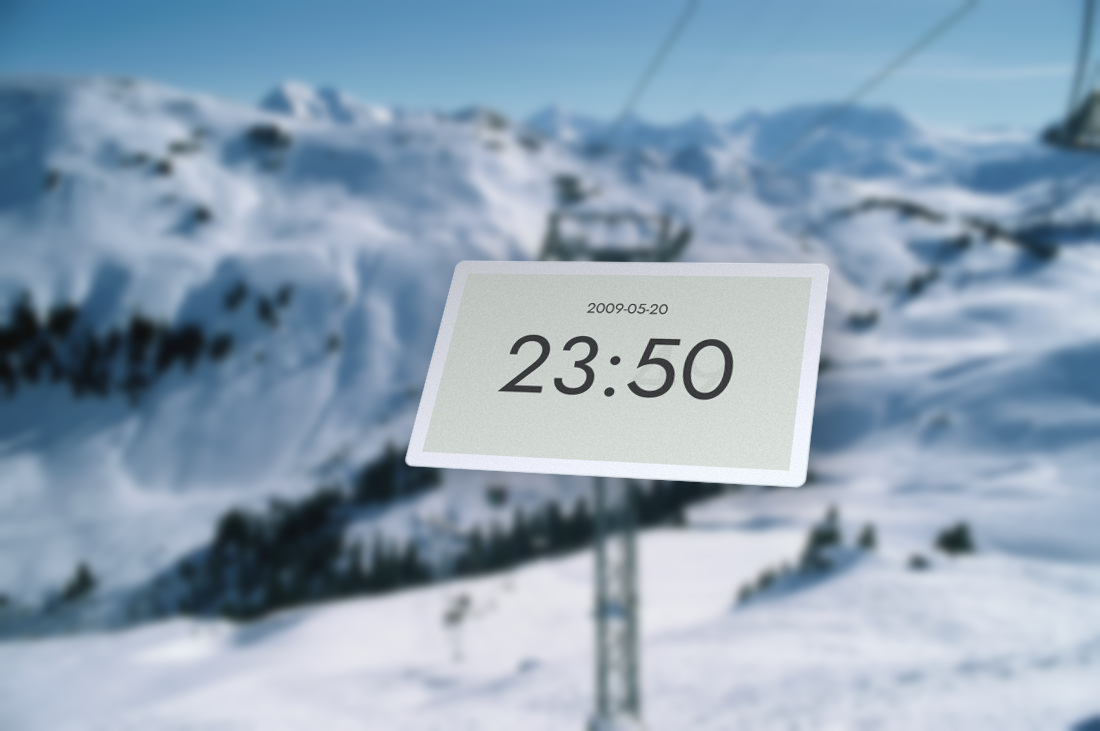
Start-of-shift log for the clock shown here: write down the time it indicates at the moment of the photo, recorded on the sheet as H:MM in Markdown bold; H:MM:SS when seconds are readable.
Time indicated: **23:50**
